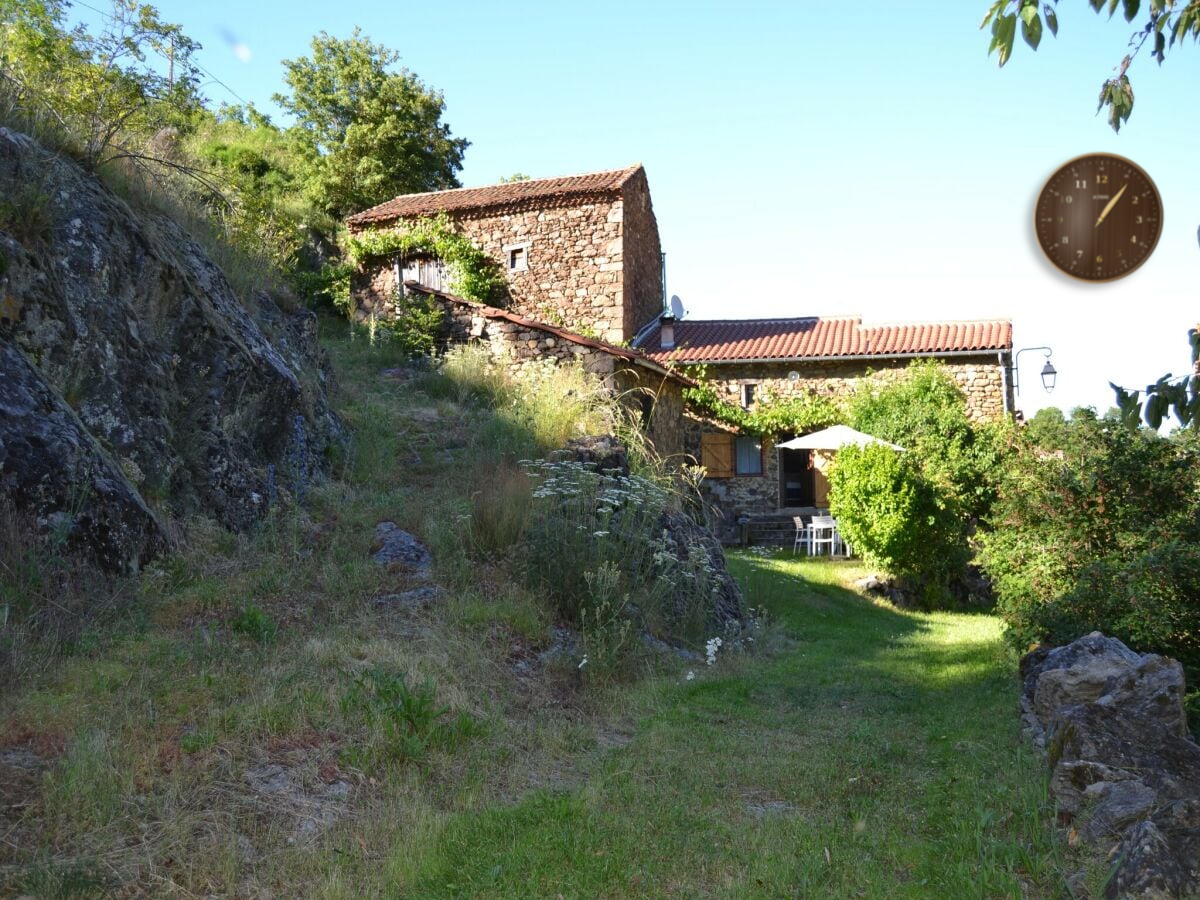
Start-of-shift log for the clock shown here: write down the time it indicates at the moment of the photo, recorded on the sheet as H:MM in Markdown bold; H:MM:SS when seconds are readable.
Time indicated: **1:06**
